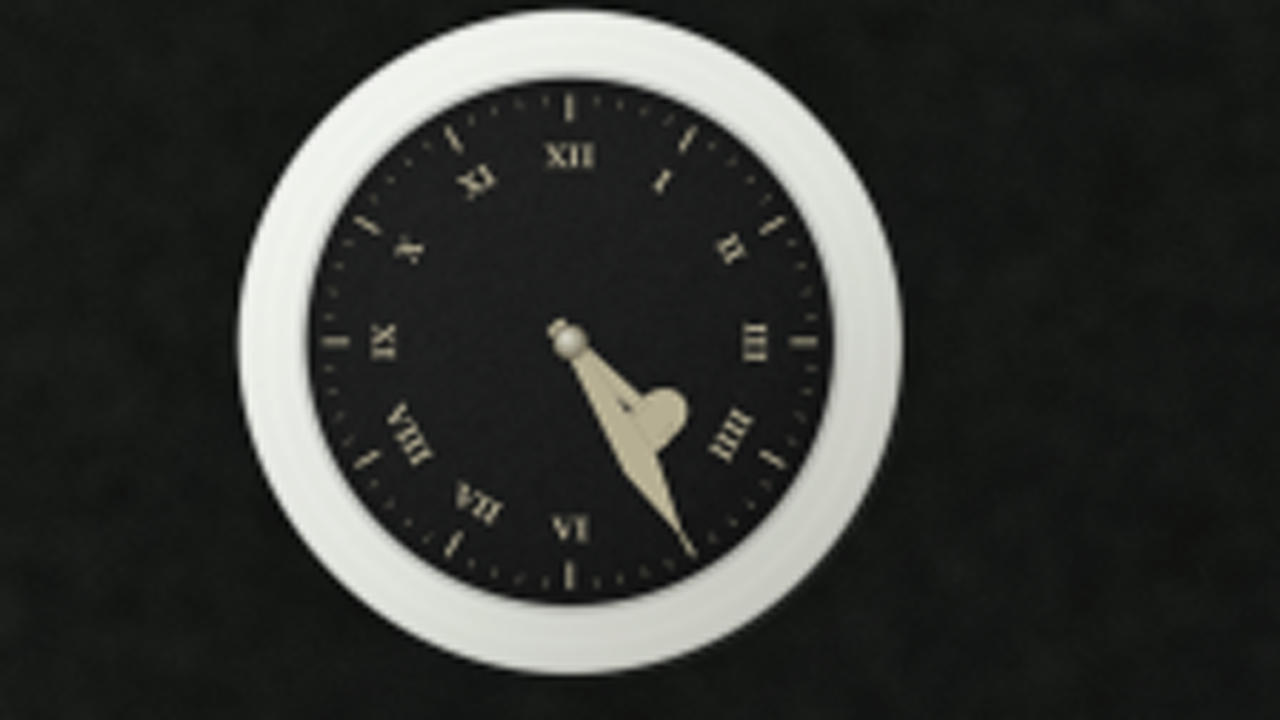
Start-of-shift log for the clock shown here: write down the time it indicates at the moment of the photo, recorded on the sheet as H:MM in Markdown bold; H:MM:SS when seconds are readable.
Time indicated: **4:25**
